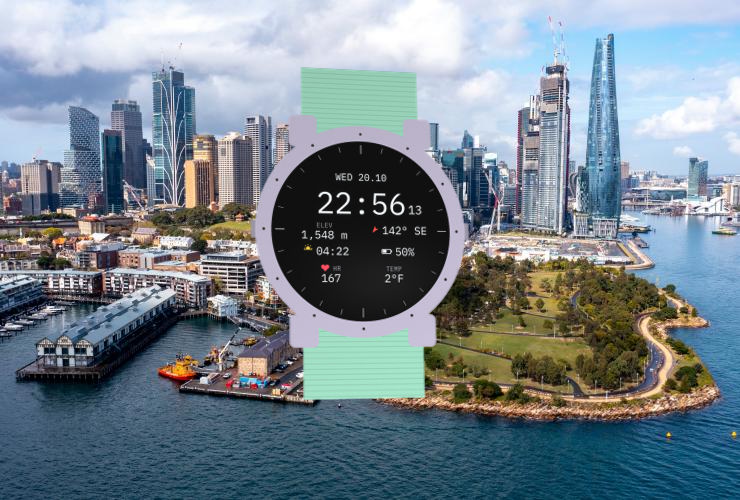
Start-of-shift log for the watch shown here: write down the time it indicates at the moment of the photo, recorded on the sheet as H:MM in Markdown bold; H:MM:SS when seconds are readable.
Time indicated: **22:56:13**
